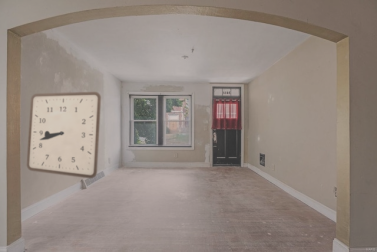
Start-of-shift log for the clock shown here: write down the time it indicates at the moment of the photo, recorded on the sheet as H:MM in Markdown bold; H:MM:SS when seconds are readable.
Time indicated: **8:42**
